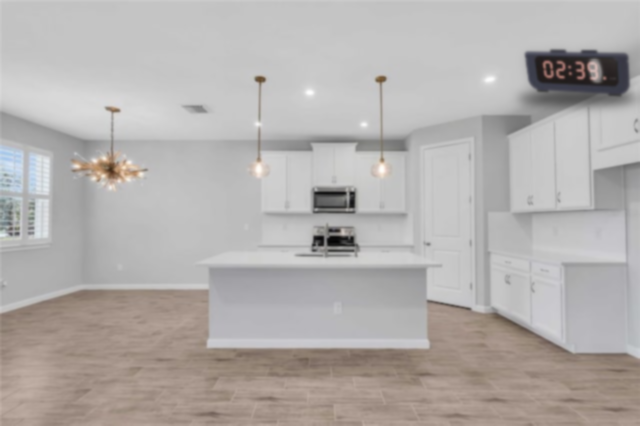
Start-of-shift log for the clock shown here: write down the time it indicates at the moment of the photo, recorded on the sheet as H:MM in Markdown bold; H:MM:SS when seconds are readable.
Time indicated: **2:39**
